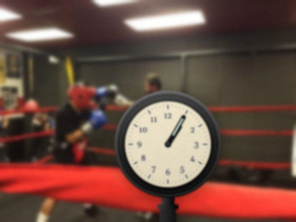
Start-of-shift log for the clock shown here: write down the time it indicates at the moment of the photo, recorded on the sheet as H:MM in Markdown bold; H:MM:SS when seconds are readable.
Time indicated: **1:05**
